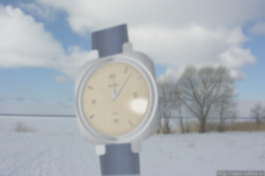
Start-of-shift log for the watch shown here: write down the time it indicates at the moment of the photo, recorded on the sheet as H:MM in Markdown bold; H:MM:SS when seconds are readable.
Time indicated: **12:07**
